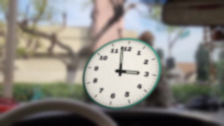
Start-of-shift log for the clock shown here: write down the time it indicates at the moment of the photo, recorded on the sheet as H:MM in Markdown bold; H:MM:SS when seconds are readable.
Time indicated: **2:58**
